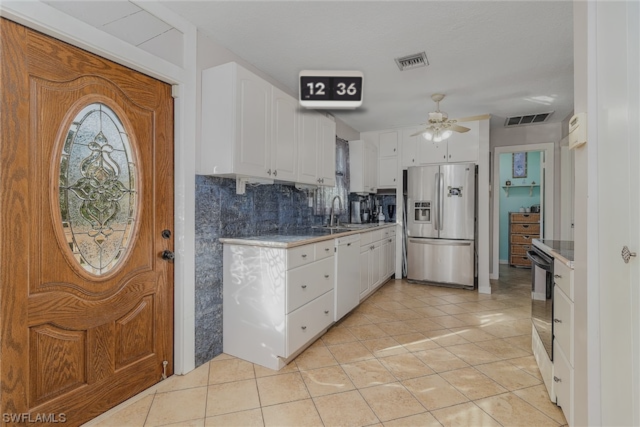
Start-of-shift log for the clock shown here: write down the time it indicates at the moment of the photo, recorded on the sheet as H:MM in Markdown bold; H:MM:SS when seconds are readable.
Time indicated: **12:36**
